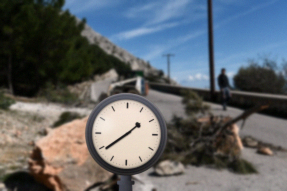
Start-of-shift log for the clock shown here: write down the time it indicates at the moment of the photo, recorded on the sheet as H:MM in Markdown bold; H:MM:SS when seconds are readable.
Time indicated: **1:39**
